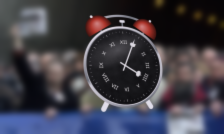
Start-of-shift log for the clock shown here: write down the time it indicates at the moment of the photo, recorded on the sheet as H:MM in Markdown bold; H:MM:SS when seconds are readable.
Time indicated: **4:04**
